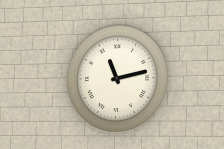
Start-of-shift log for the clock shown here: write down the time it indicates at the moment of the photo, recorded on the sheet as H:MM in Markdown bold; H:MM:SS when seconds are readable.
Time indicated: **11:13**
